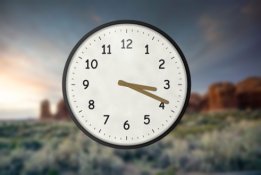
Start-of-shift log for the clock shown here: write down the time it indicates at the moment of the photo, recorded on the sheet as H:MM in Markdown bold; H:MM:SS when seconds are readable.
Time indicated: **3:19**
